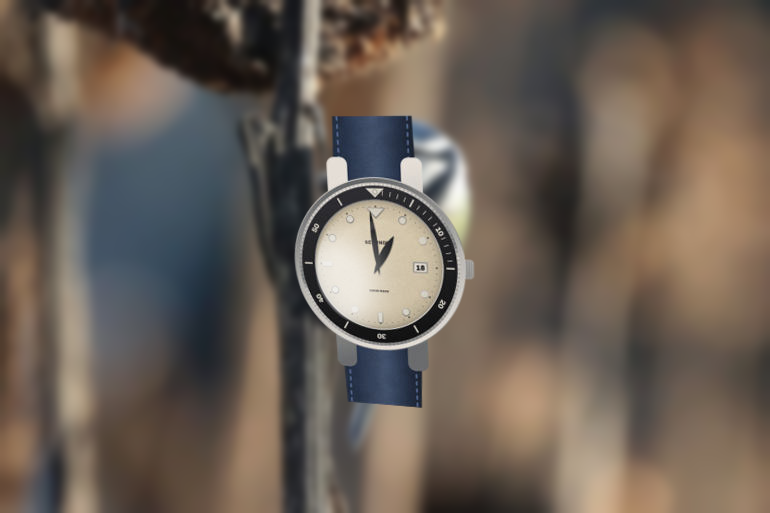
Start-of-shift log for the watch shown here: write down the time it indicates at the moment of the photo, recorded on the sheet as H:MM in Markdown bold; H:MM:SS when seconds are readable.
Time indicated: **12:59**
